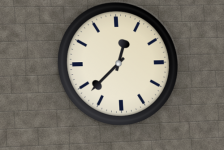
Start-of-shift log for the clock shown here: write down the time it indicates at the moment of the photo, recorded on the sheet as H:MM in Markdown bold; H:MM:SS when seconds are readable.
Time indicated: **12:38**
